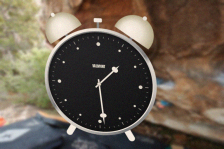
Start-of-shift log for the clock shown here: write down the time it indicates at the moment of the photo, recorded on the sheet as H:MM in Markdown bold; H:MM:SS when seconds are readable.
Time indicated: **1:29**
